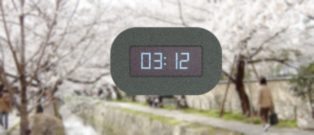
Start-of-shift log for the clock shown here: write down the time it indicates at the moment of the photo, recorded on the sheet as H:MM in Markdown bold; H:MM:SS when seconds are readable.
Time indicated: **3:12**
